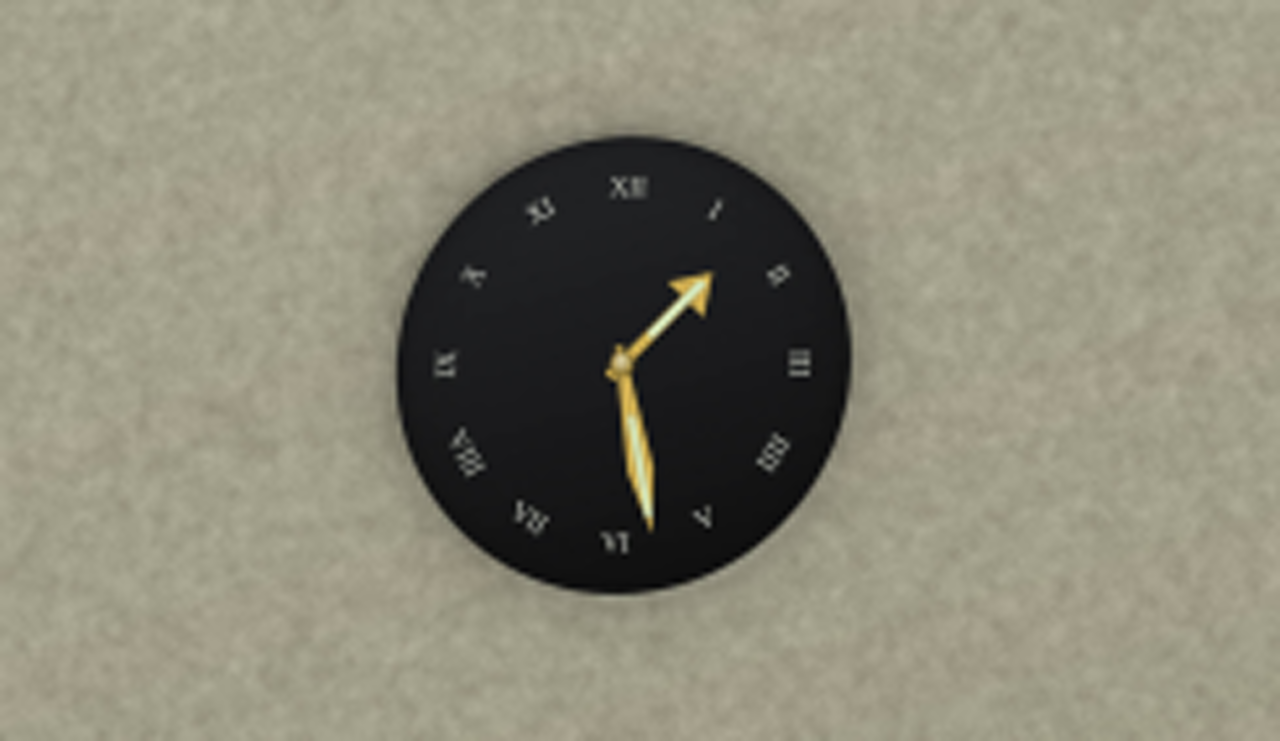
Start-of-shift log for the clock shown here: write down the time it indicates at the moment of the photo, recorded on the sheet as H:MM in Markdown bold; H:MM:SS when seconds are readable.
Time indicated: **1:28**
